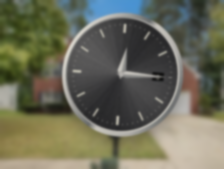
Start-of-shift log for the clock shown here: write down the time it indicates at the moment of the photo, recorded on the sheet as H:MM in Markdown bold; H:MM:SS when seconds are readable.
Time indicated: **12:15**
